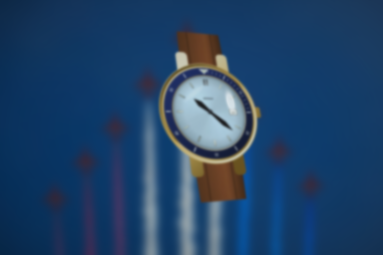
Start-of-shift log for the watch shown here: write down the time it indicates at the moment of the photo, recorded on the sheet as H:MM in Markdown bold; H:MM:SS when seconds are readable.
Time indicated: **10:22**
